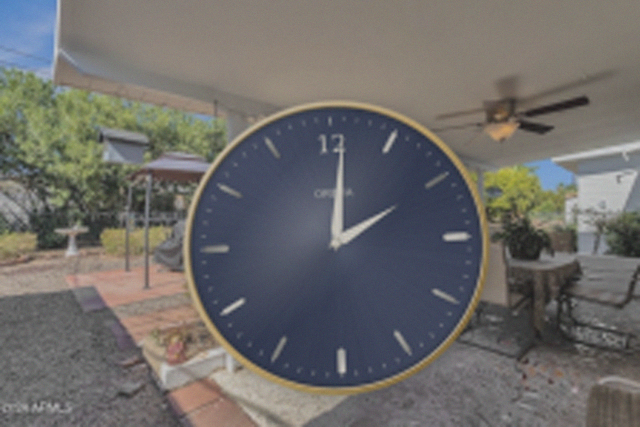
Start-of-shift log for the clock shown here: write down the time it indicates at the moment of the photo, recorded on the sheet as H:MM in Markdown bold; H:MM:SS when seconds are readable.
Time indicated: **2:01**
